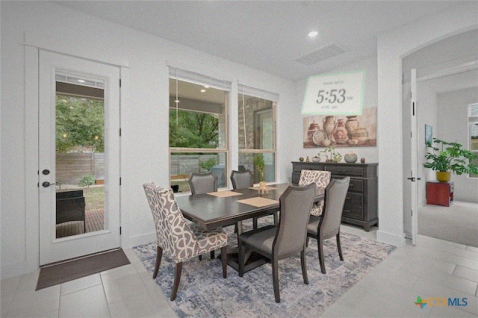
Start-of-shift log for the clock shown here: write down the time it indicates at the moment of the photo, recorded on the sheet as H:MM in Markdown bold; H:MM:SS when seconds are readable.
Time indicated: **5:53**
